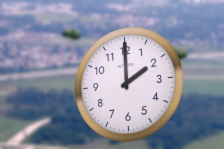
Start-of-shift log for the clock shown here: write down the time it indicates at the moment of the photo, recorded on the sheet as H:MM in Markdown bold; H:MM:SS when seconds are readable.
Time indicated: **2:00**
